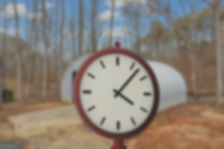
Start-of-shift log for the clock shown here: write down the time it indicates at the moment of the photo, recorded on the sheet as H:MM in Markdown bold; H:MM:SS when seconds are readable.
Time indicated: **4:07**
